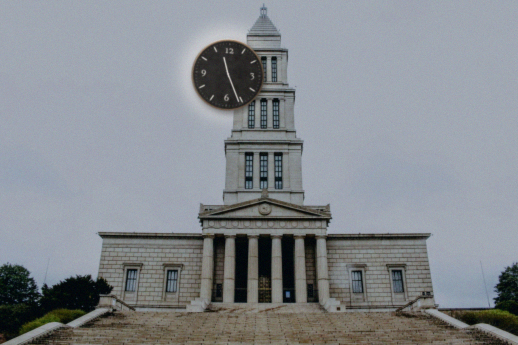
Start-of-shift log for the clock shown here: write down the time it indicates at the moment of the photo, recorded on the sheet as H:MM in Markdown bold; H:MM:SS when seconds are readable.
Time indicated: **11:26**
